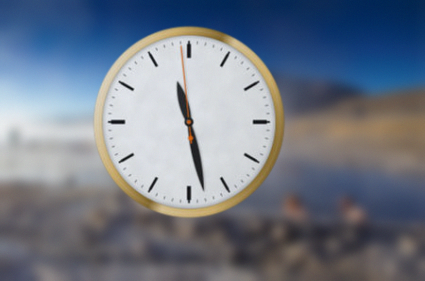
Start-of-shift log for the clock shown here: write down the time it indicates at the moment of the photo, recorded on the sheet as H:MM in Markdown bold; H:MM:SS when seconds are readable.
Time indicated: **11:27:59**
